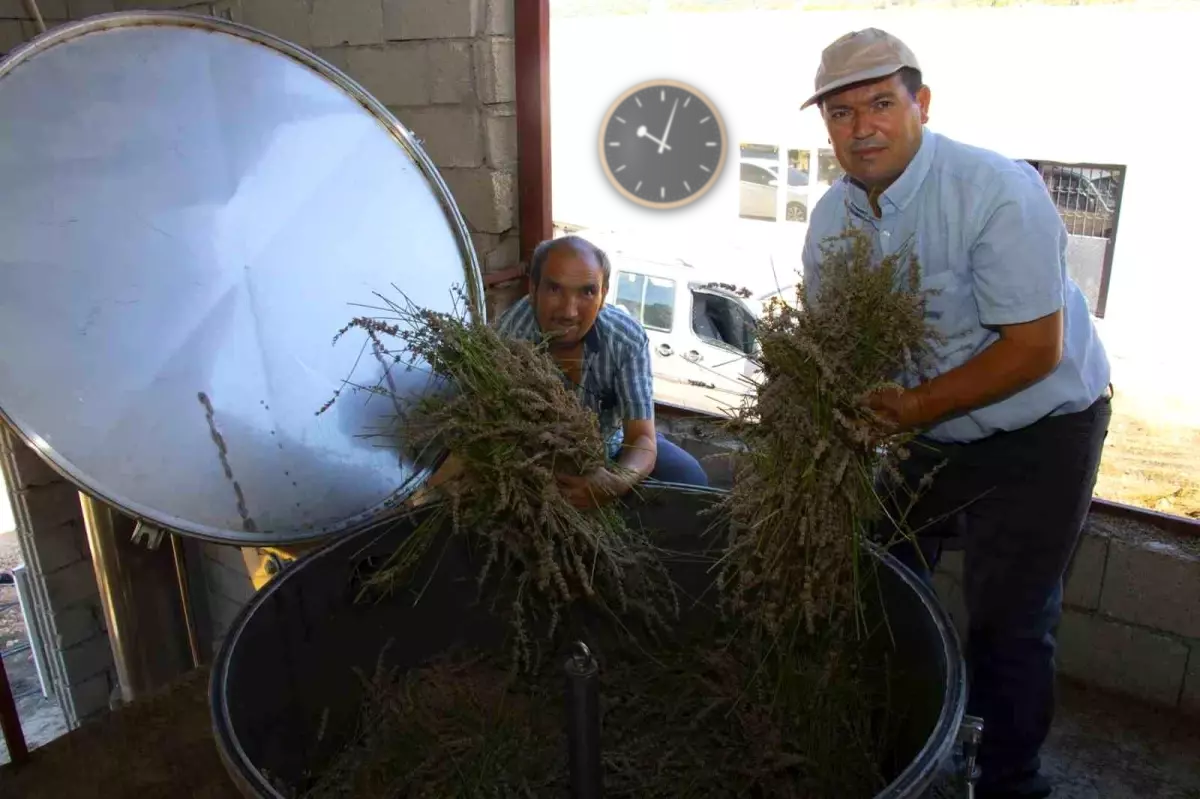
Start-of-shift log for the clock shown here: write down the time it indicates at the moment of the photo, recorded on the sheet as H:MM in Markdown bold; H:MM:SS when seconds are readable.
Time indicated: **10:03**
